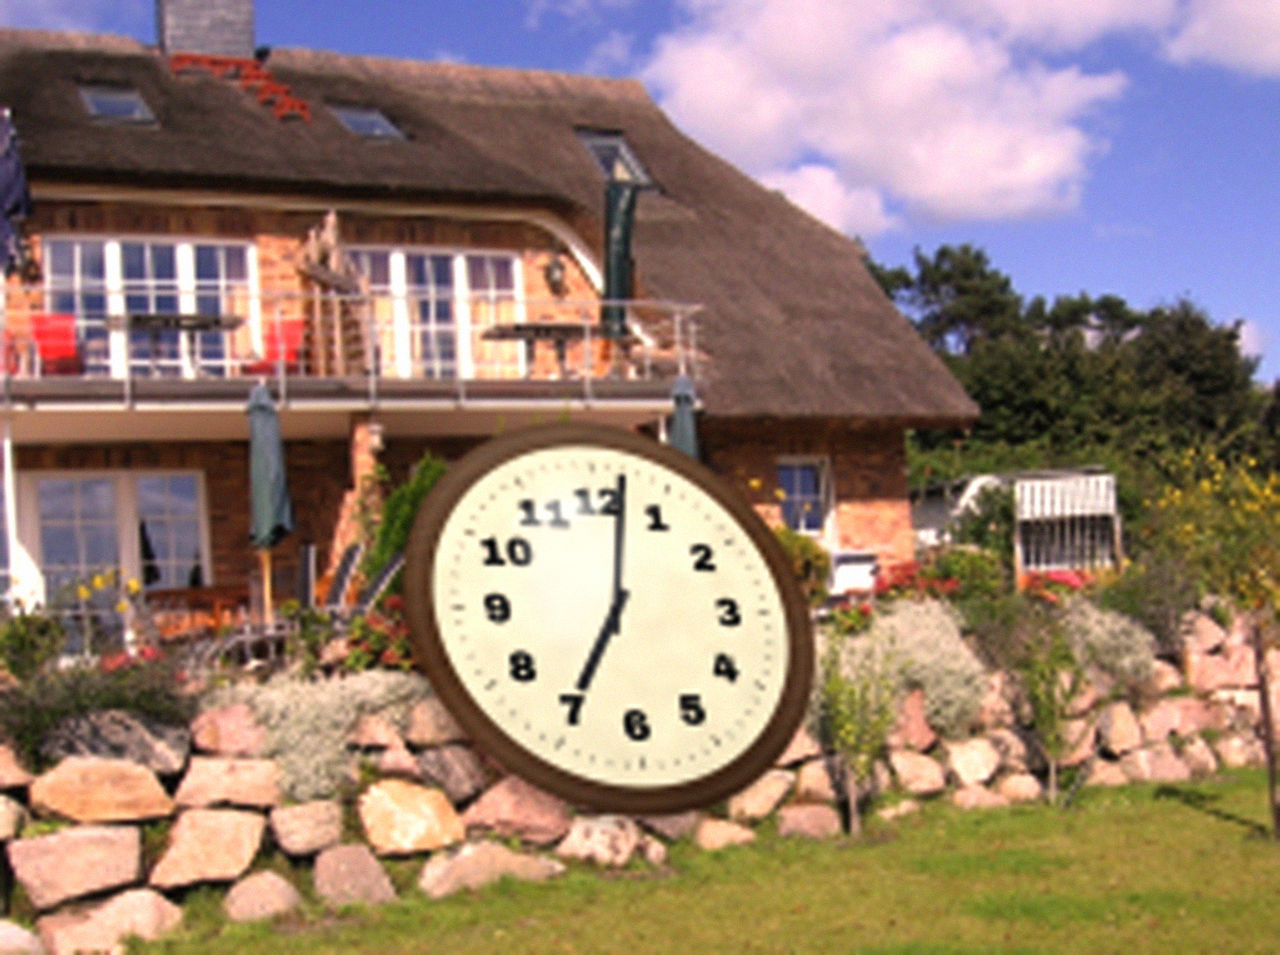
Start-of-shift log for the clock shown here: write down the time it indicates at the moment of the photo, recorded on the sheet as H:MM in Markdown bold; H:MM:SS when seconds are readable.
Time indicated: **7:02**
